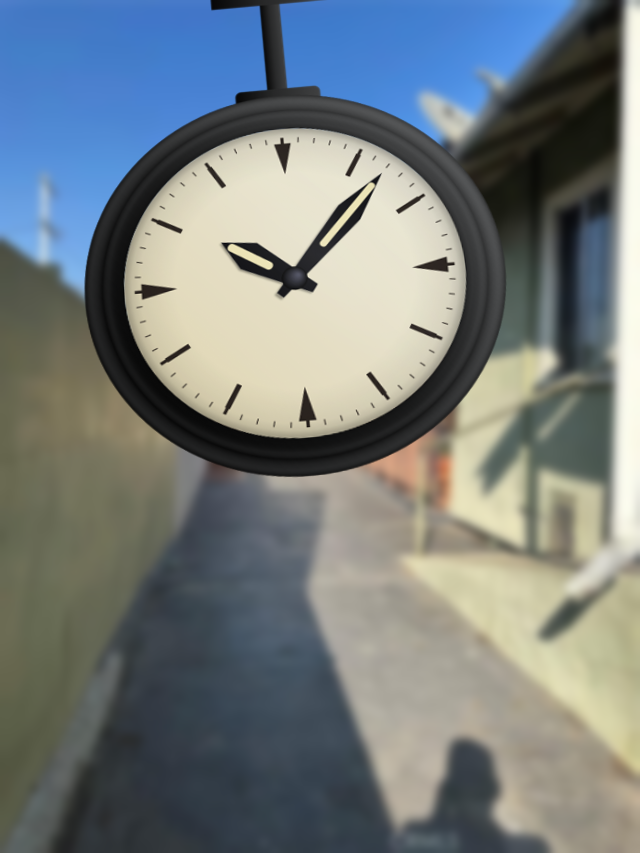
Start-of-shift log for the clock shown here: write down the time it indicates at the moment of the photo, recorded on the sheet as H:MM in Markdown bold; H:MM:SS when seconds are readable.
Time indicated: **10:07**
